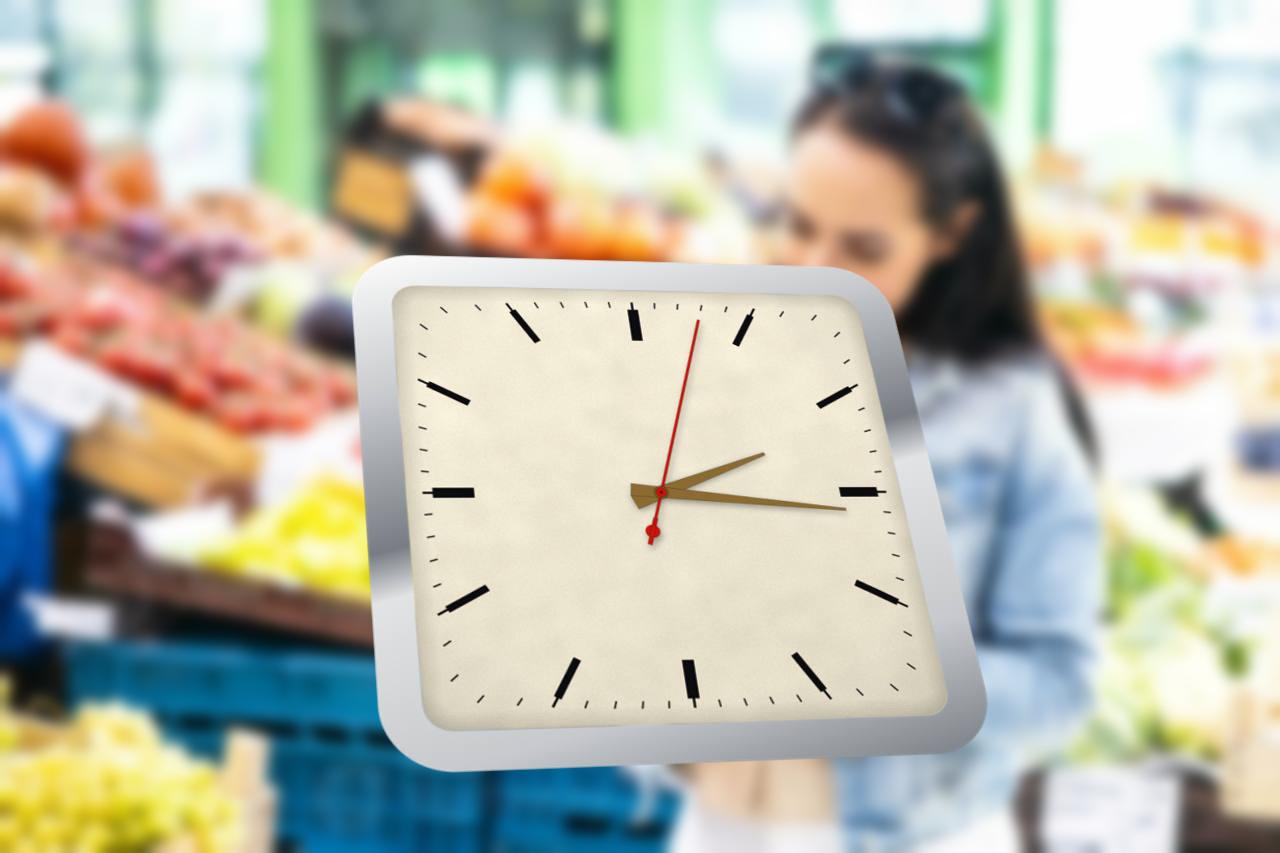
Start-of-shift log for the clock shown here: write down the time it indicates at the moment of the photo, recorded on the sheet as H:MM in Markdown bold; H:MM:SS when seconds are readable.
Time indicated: **2:16:03**
